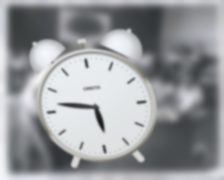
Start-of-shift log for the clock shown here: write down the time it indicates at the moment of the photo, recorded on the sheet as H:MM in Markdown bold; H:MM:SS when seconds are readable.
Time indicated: **5:47**
